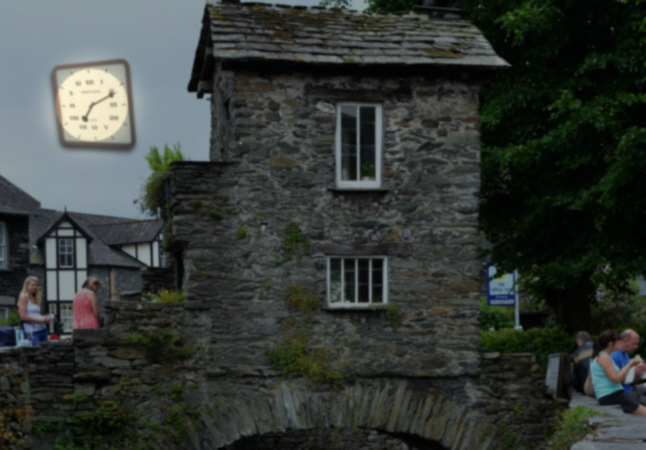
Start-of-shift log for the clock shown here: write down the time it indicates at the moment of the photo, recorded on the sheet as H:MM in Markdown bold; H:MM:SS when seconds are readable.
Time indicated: **7:11**
